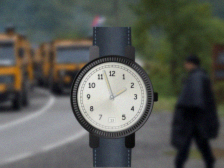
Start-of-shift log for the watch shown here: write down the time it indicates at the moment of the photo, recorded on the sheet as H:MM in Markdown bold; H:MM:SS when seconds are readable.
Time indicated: **1:57**
